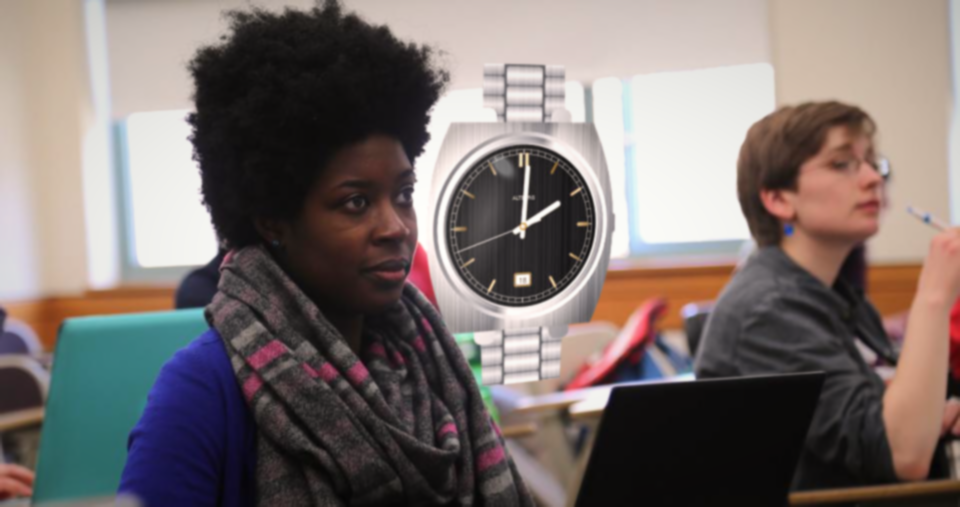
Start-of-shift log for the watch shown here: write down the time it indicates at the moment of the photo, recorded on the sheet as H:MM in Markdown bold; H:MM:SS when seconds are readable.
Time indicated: **2:00:42**
